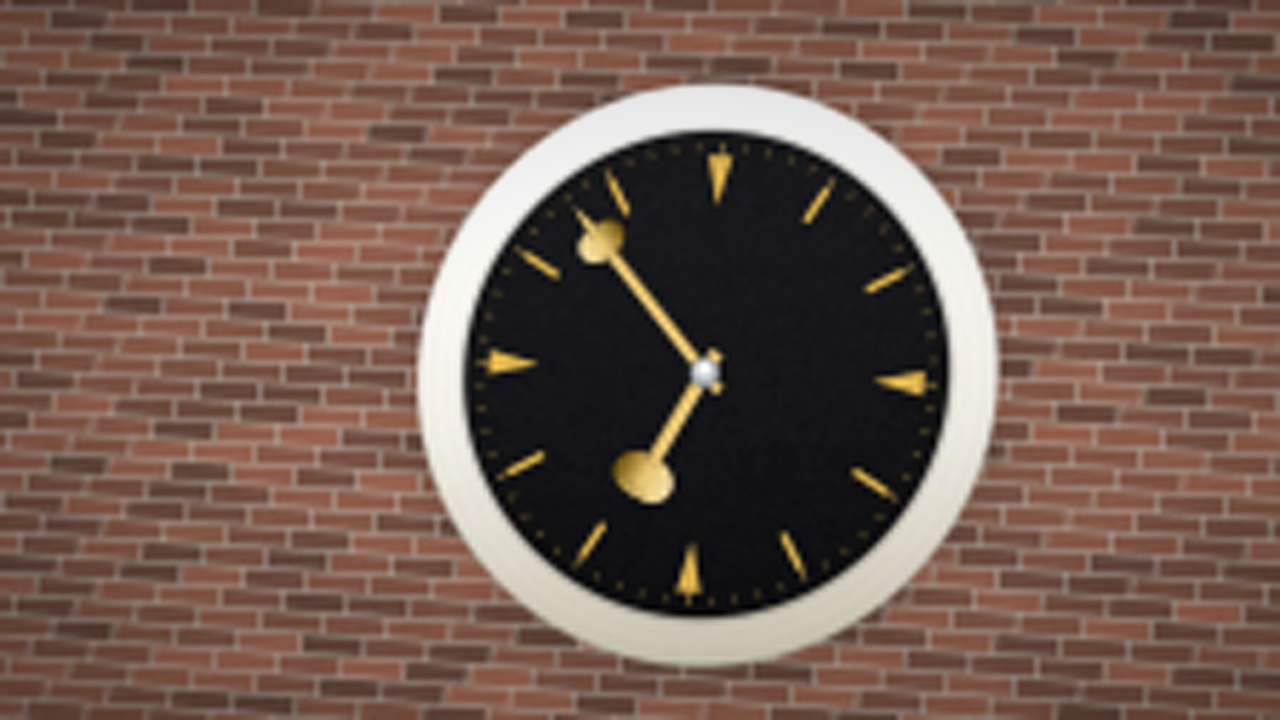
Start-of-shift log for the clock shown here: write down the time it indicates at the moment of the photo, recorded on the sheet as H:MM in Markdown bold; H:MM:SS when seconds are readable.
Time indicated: **6:53**
